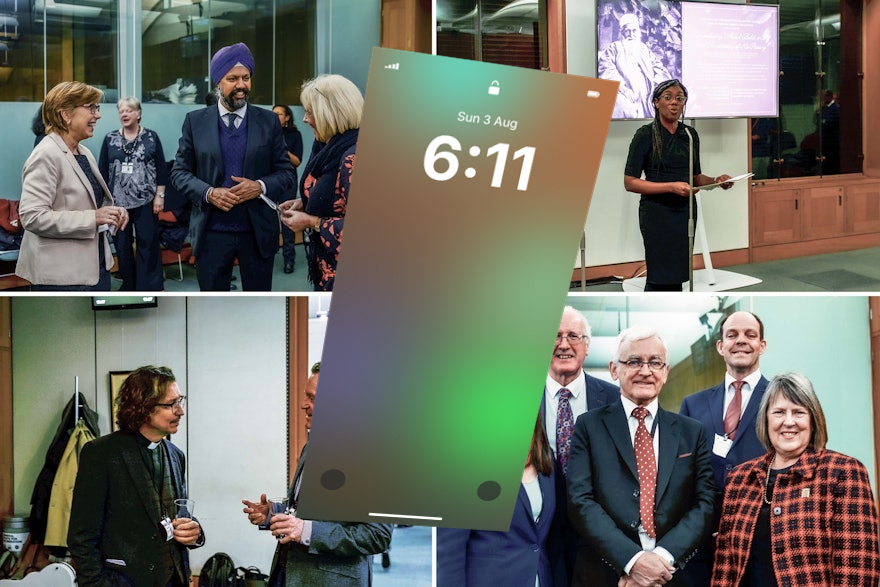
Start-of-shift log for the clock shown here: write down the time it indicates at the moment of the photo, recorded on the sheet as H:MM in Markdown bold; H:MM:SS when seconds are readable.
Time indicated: **6:11**
